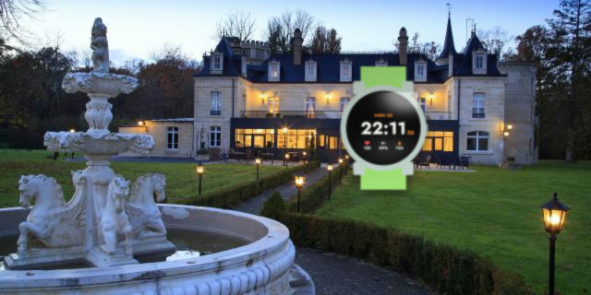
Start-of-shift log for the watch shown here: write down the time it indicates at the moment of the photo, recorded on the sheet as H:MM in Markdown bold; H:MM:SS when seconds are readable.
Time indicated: **22:11**
